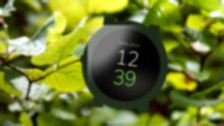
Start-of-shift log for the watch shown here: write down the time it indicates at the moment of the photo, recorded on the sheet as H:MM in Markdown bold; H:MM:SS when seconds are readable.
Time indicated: **12:39**
